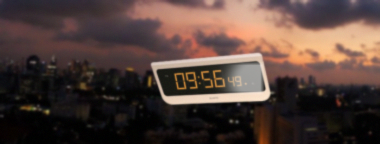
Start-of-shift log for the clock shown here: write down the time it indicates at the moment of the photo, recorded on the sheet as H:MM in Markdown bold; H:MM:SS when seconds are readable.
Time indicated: **9:56:49**
